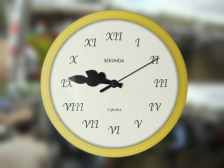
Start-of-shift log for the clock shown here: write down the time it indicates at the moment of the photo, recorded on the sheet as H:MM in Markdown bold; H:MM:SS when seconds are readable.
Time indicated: **9:46:10**
